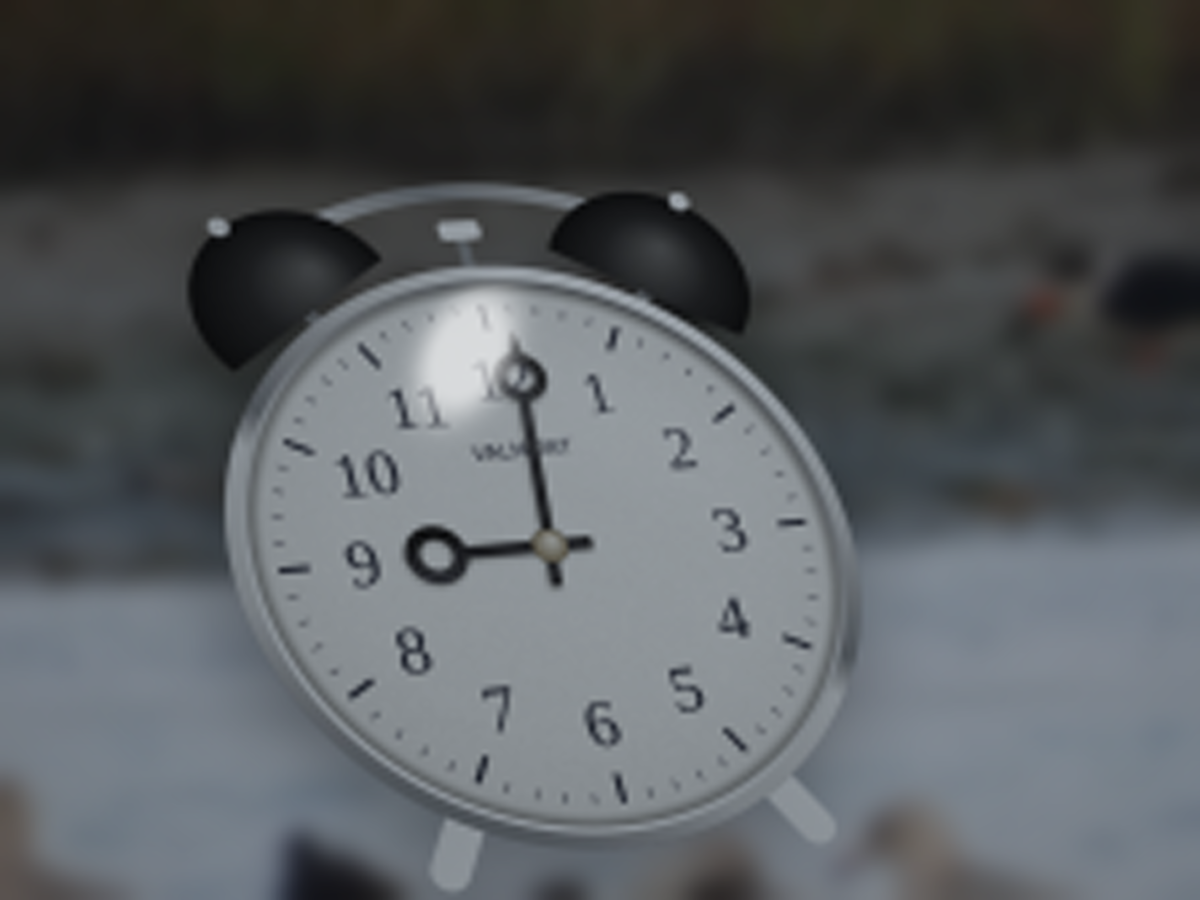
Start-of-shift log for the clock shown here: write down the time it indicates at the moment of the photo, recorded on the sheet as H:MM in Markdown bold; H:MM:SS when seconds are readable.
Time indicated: **9:01**
